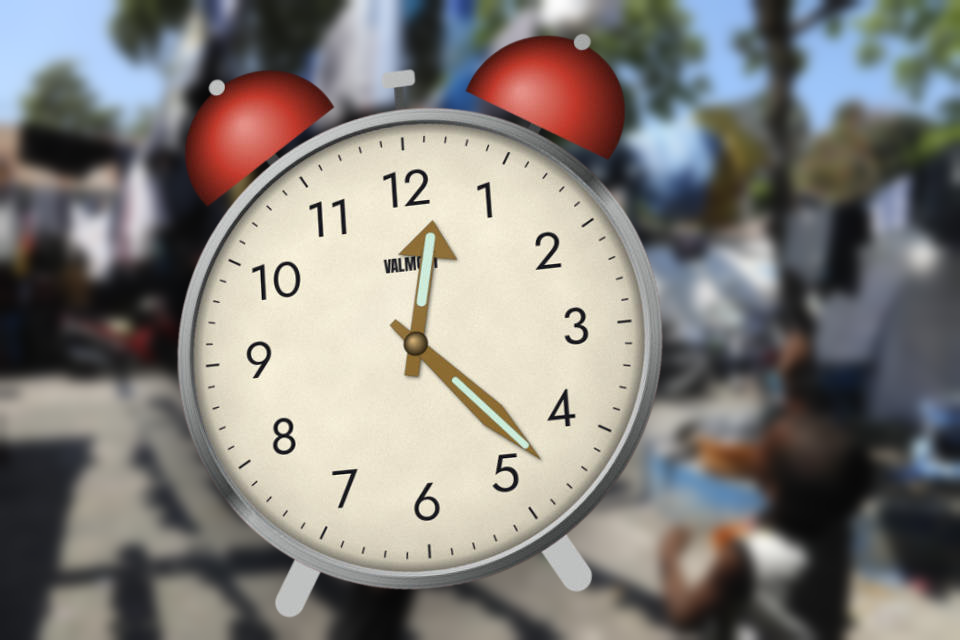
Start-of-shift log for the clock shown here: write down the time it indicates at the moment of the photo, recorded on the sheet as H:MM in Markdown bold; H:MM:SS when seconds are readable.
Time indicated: **12:23**
